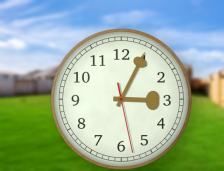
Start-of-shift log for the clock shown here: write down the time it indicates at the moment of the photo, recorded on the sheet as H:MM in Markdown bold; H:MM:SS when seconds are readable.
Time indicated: **3:04:28**
